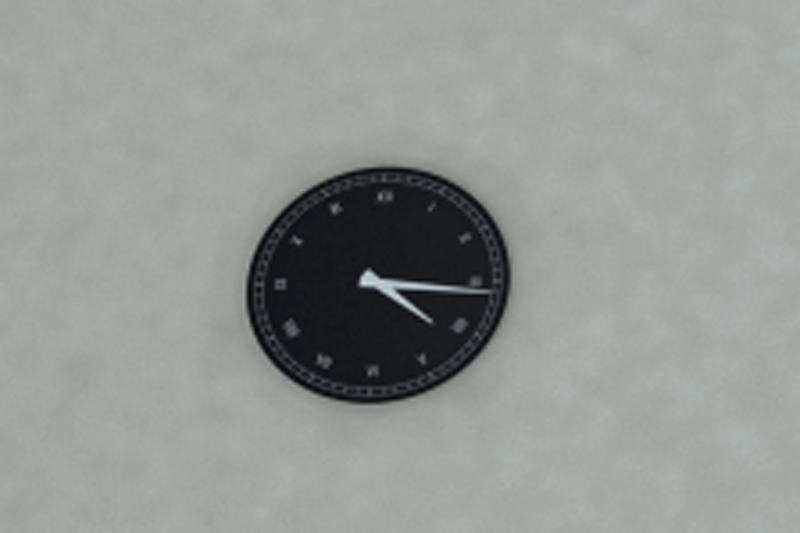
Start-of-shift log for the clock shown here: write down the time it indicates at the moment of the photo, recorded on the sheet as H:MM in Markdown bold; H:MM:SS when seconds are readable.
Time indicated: **4:16**
